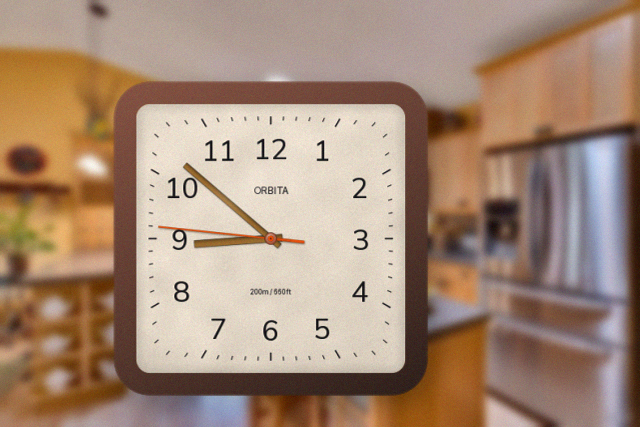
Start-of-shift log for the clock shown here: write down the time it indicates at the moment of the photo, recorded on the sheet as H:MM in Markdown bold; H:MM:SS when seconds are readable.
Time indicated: **8:51:46**
